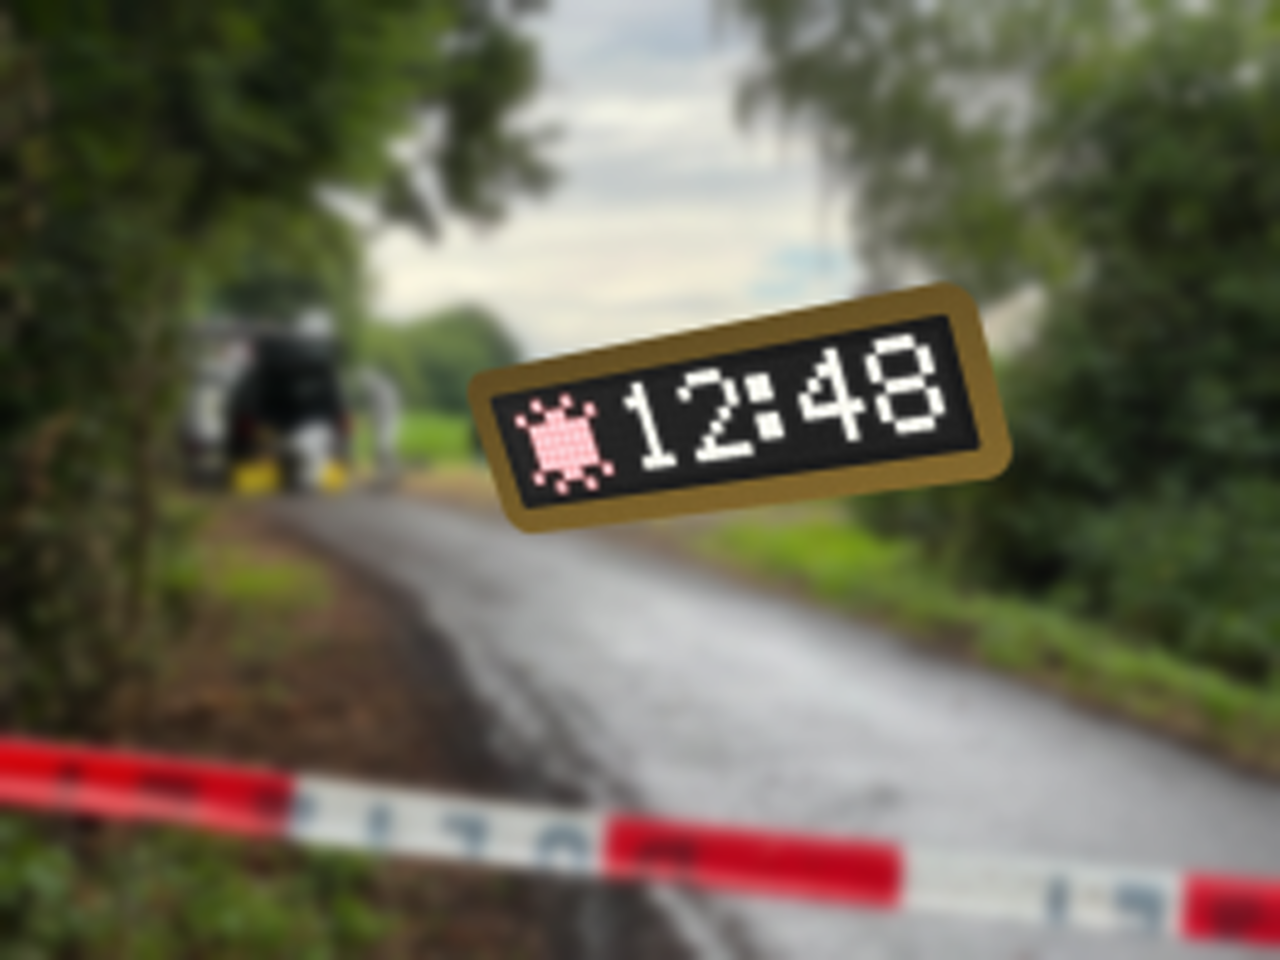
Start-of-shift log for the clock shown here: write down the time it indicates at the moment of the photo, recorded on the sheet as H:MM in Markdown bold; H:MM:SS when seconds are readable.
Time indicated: **12:48**
